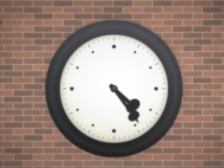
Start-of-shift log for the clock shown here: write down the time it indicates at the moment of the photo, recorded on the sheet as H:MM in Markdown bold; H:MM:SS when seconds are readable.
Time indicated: **4:24**
